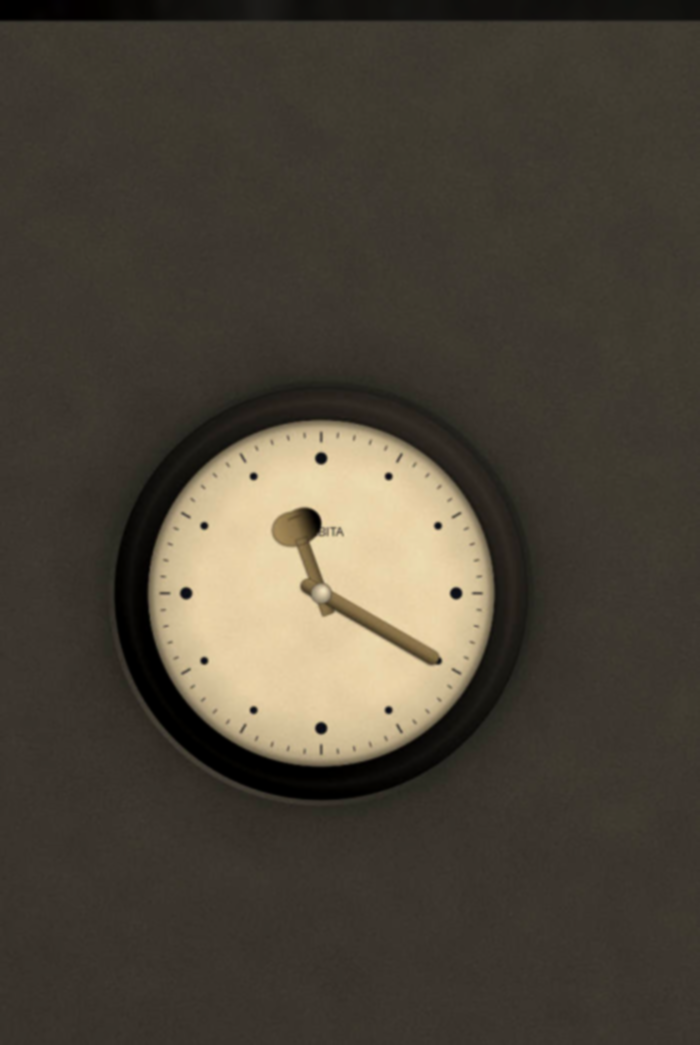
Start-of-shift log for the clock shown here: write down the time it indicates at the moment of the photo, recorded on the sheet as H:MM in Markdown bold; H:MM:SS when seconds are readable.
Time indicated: **11:20**
